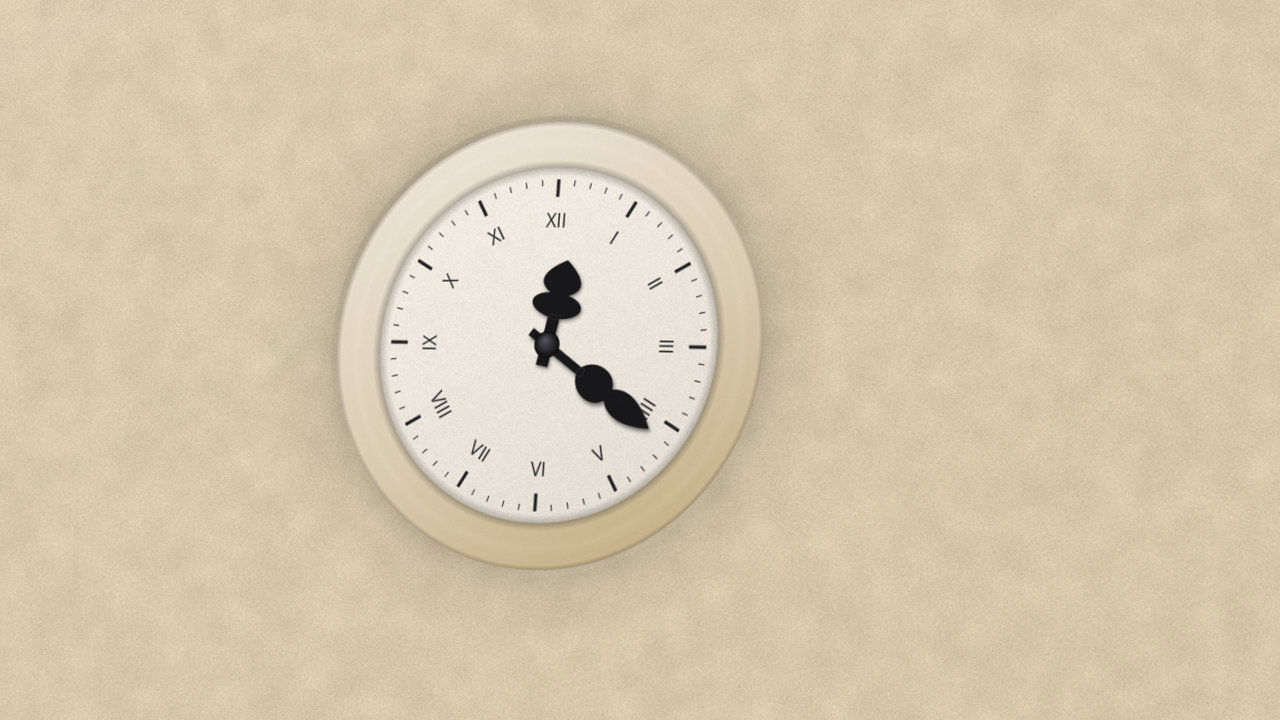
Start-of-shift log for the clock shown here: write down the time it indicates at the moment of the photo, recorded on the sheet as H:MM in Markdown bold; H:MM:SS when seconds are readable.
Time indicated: **12:21**
